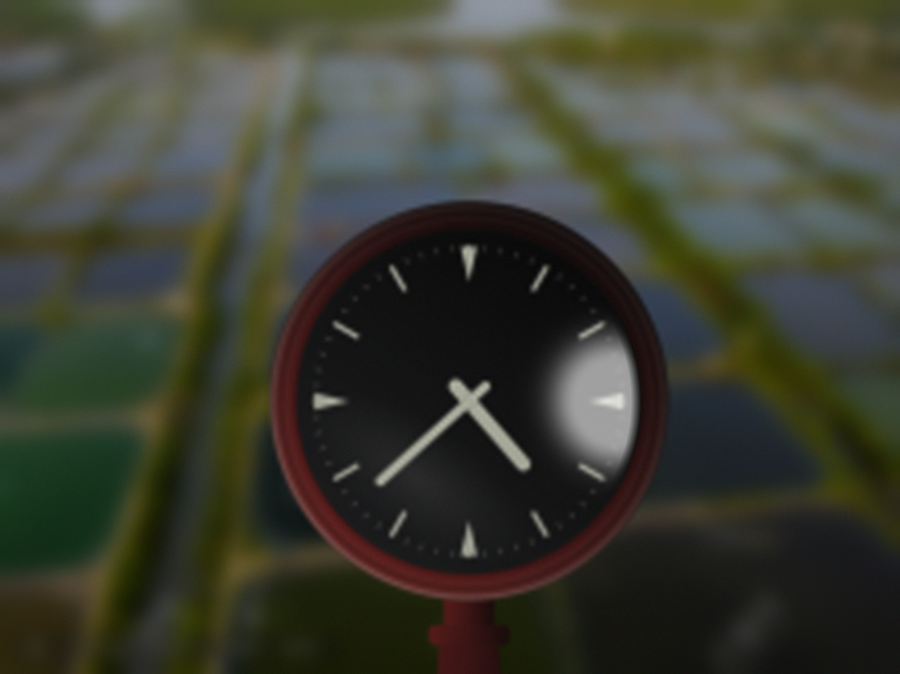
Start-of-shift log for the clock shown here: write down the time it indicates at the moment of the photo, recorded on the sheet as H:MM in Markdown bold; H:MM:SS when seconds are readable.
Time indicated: **4:38**
